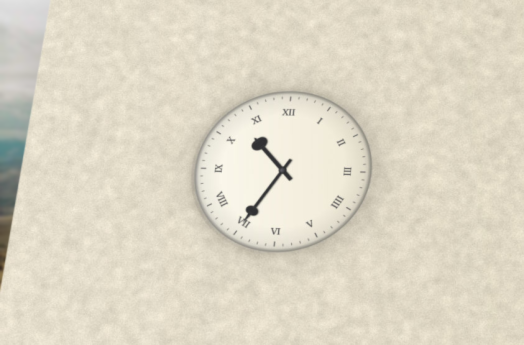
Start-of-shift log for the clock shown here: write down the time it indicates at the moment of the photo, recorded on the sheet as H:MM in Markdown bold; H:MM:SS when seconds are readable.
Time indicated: **10:35**
